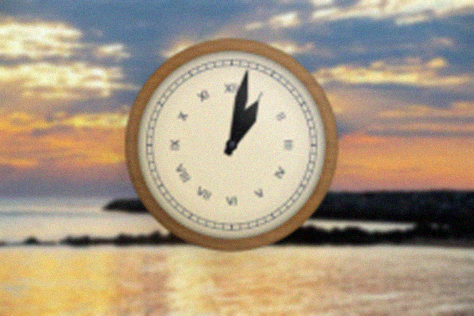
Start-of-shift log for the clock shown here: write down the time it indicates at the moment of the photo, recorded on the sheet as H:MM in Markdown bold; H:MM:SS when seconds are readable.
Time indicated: **1:02**
